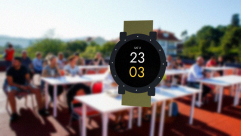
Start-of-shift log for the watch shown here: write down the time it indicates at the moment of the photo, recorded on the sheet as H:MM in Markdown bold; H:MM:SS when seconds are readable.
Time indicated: **23:03**
